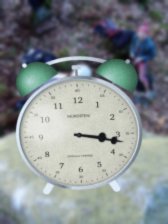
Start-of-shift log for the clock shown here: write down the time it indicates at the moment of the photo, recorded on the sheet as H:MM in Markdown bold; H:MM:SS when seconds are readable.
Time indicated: **3:17**
